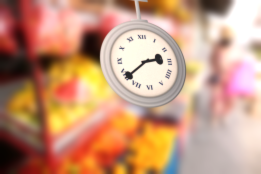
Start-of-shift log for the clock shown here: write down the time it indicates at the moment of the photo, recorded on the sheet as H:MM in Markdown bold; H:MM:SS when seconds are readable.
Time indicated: **2:39**
